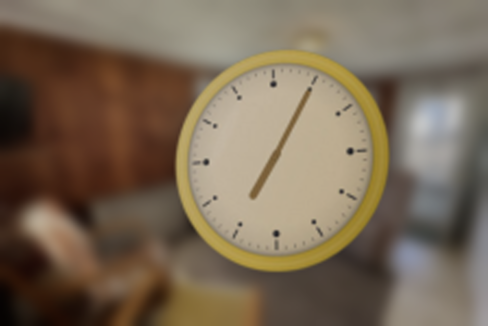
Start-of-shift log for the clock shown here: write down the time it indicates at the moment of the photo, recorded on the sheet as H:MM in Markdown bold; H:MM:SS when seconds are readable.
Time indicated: **7:05**
